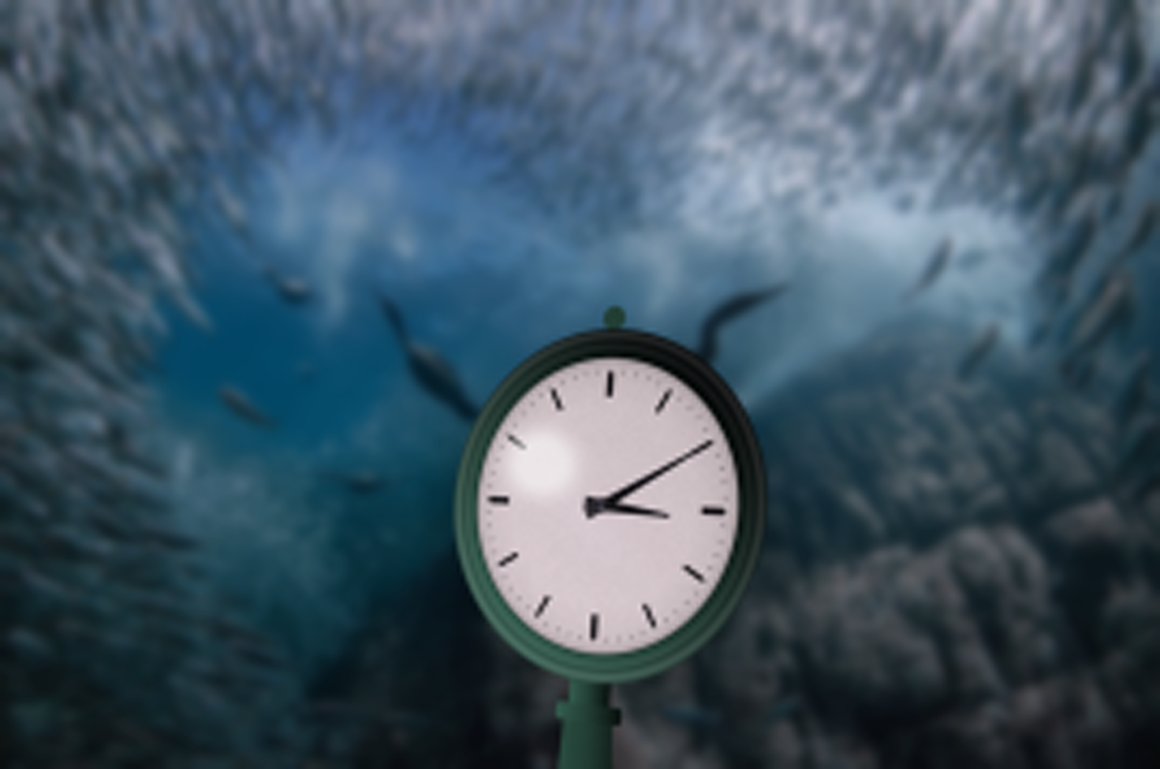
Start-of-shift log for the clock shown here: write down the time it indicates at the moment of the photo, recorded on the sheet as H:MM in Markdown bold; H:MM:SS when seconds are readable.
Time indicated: **3:10**
